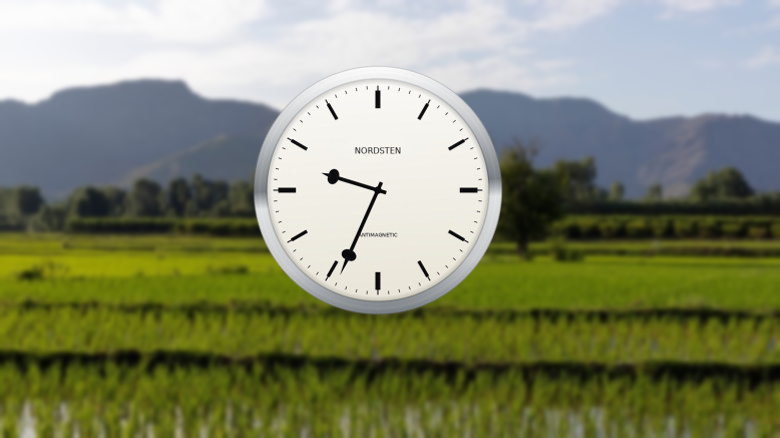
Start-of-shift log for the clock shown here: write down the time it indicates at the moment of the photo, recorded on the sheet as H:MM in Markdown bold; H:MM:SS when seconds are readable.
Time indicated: **9:34**
